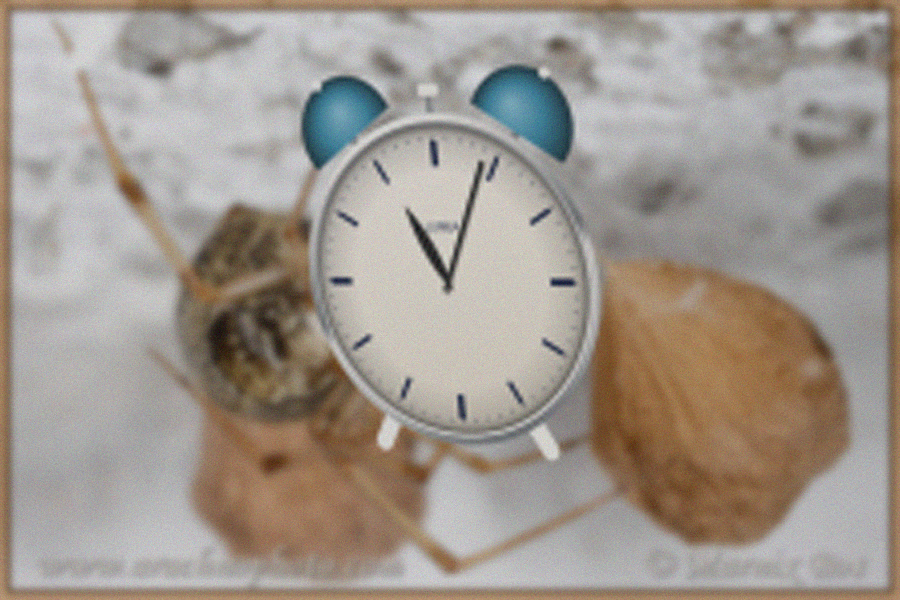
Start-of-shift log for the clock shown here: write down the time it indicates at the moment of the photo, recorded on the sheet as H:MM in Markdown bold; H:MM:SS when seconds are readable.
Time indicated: **11:04**
